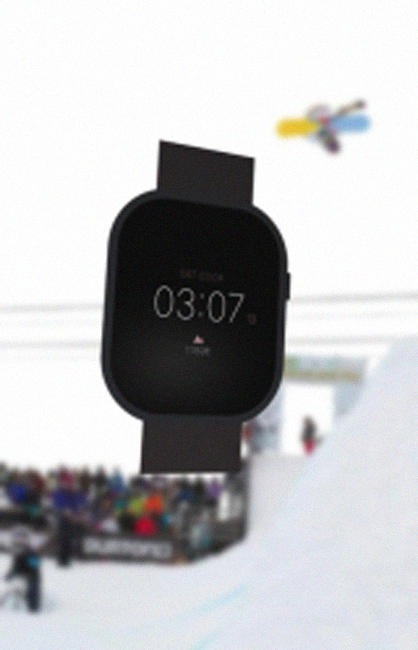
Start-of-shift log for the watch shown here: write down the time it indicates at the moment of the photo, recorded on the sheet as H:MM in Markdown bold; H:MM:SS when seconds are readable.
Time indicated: **3:07**
